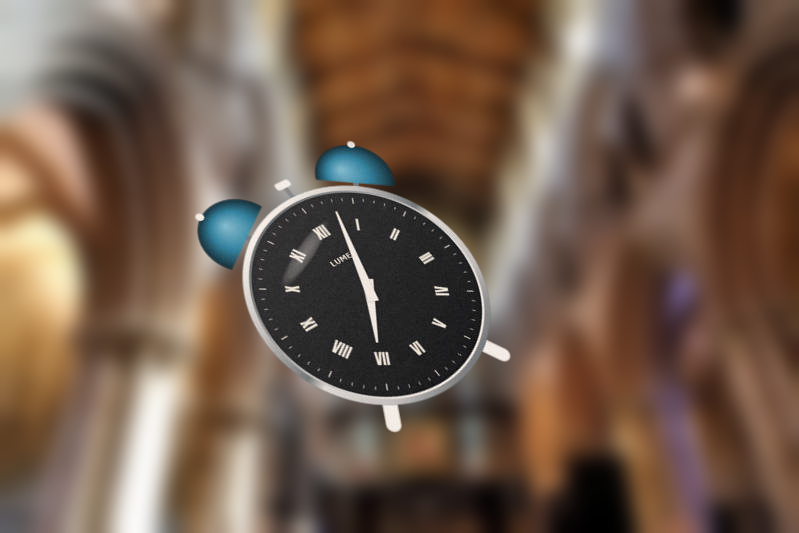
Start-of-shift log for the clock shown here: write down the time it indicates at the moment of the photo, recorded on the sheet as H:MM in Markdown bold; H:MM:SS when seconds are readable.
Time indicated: **7:03**
